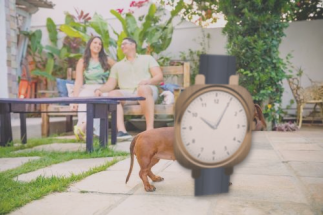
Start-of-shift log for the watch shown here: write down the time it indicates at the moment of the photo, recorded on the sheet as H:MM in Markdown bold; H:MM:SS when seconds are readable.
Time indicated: **10:05**
